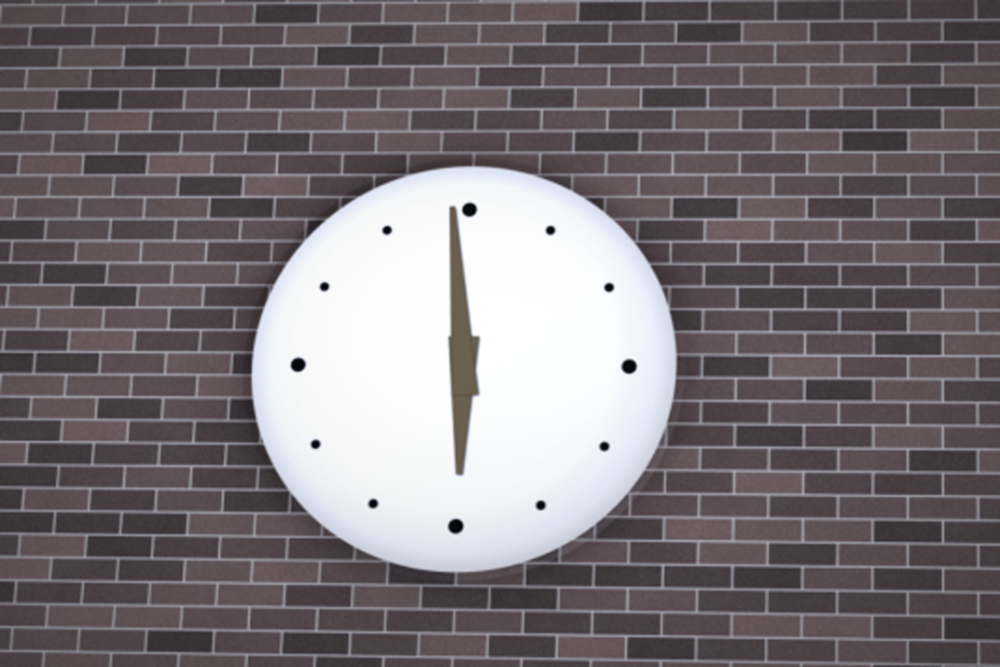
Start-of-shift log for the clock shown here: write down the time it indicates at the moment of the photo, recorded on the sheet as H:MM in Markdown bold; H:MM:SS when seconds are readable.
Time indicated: **5:59**
